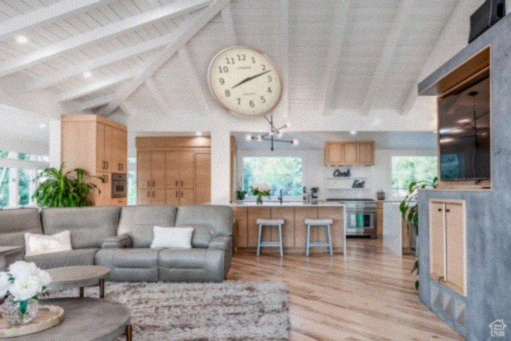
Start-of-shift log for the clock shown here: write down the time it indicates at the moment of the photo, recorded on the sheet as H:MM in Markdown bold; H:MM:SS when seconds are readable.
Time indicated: **8:12**
